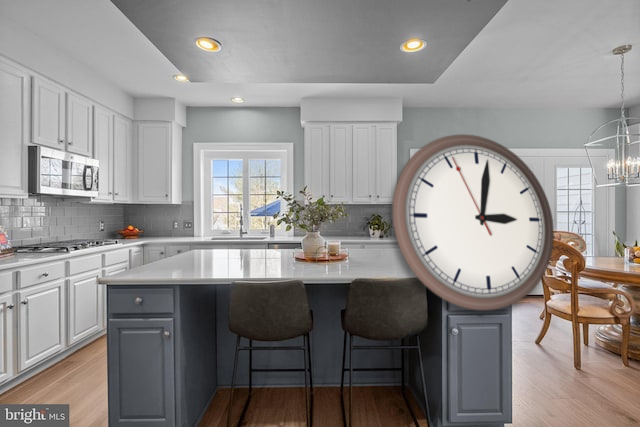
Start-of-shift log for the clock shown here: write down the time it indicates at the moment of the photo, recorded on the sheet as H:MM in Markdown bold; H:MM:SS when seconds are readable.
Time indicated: **3:01:56**
